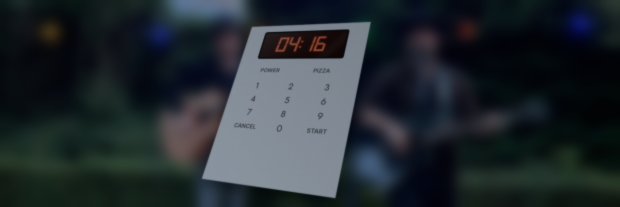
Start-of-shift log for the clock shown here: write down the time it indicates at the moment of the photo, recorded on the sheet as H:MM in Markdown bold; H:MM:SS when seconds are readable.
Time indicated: **4:16**
